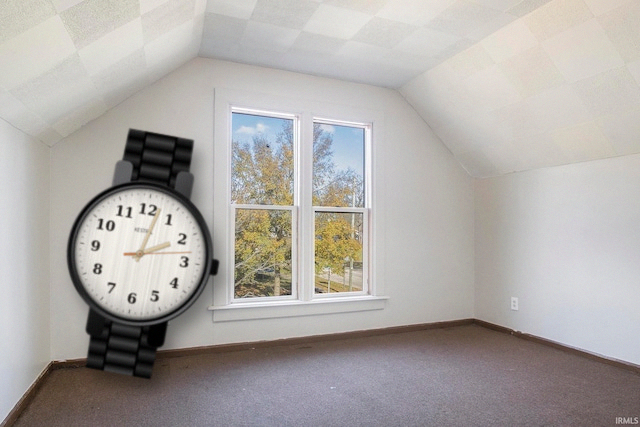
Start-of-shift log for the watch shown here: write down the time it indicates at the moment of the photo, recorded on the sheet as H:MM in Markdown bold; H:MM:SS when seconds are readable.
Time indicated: **2:02:13**
